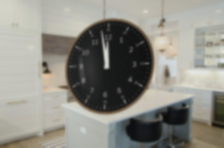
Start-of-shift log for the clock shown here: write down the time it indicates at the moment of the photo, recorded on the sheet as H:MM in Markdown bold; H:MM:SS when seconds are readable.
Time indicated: **11:58**
